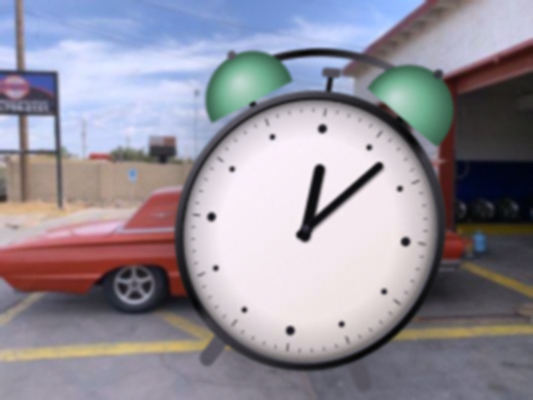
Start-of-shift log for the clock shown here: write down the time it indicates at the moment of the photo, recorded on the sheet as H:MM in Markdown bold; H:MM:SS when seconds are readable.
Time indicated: **12:07**
